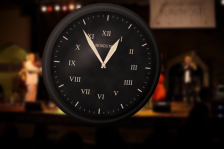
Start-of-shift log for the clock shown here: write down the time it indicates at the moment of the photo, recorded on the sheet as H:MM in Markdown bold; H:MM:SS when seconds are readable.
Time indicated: **12:54**
